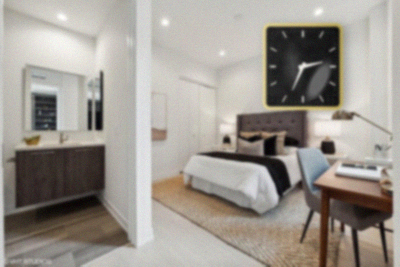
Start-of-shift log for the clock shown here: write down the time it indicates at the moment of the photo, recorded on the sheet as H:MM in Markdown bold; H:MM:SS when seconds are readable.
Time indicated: **2:34**
